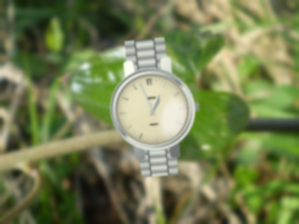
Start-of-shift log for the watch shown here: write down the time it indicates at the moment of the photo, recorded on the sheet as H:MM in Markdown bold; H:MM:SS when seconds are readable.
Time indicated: **12:57**
